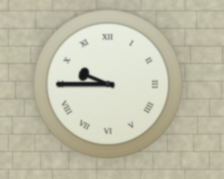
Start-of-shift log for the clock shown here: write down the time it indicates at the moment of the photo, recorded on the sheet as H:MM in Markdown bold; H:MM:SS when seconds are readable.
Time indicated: **9:45**
